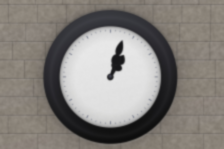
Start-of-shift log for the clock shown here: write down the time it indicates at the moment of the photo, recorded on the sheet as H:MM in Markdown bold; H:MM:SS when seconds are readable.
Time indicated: **1:03**
